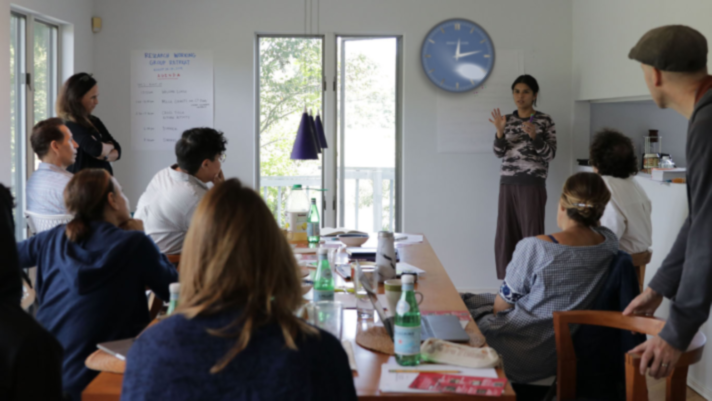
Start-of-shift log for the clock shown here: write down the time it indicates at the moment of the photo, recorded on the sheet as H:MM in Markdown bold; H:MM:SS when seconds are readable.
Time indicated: **12:13**
